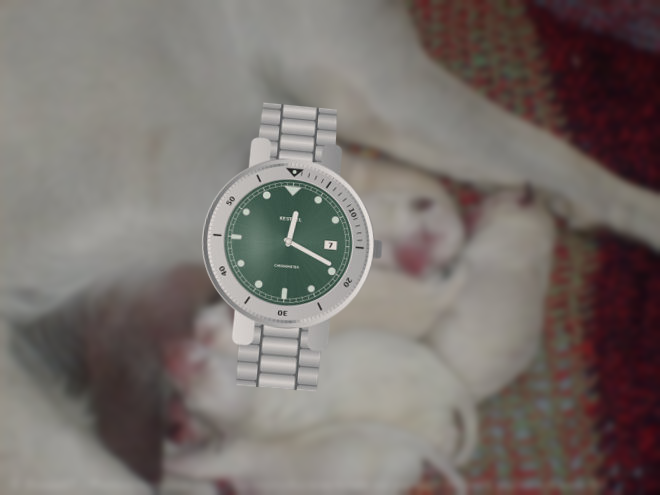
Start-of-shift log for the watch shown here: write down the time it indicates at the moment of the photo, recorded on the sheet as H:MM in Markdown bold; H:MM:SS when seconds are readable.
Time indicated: **12:19**
